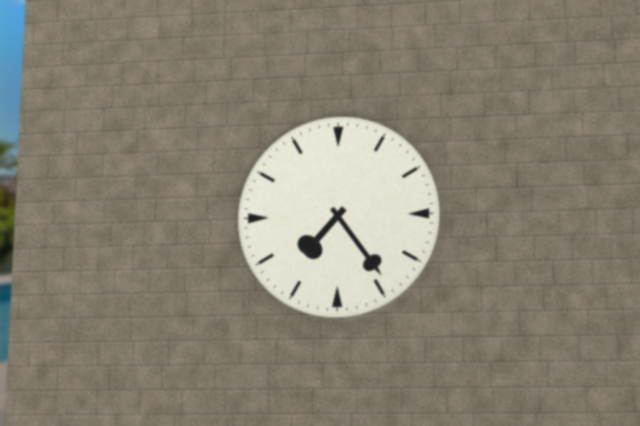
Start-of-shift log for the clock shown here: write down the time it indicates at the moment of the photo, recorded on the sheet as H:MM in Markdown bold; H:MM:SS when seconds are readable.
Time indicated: **7:24**
